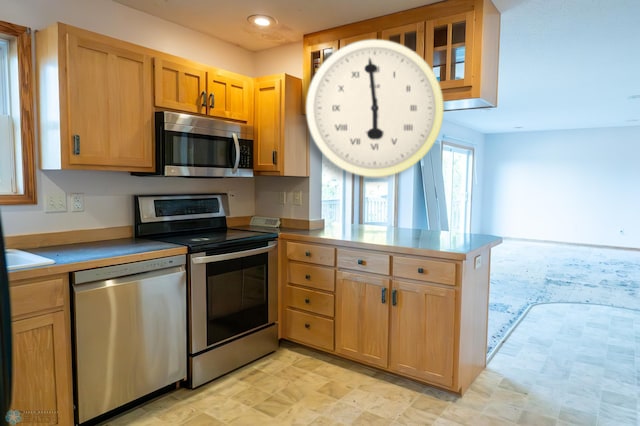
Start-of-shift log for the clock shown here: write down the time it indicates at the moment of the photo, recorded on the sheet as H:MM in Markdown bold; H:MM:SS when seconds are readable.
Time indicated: **5:59**
